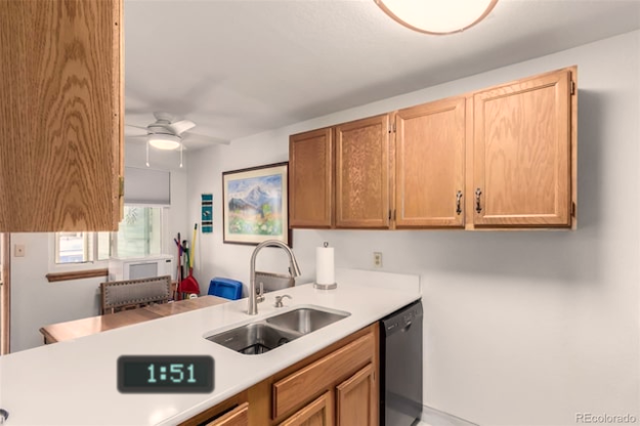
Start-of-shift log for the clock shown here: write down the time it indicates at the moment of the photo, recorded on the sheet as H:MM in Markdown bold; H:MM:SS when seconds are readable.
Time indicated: **1:51**
